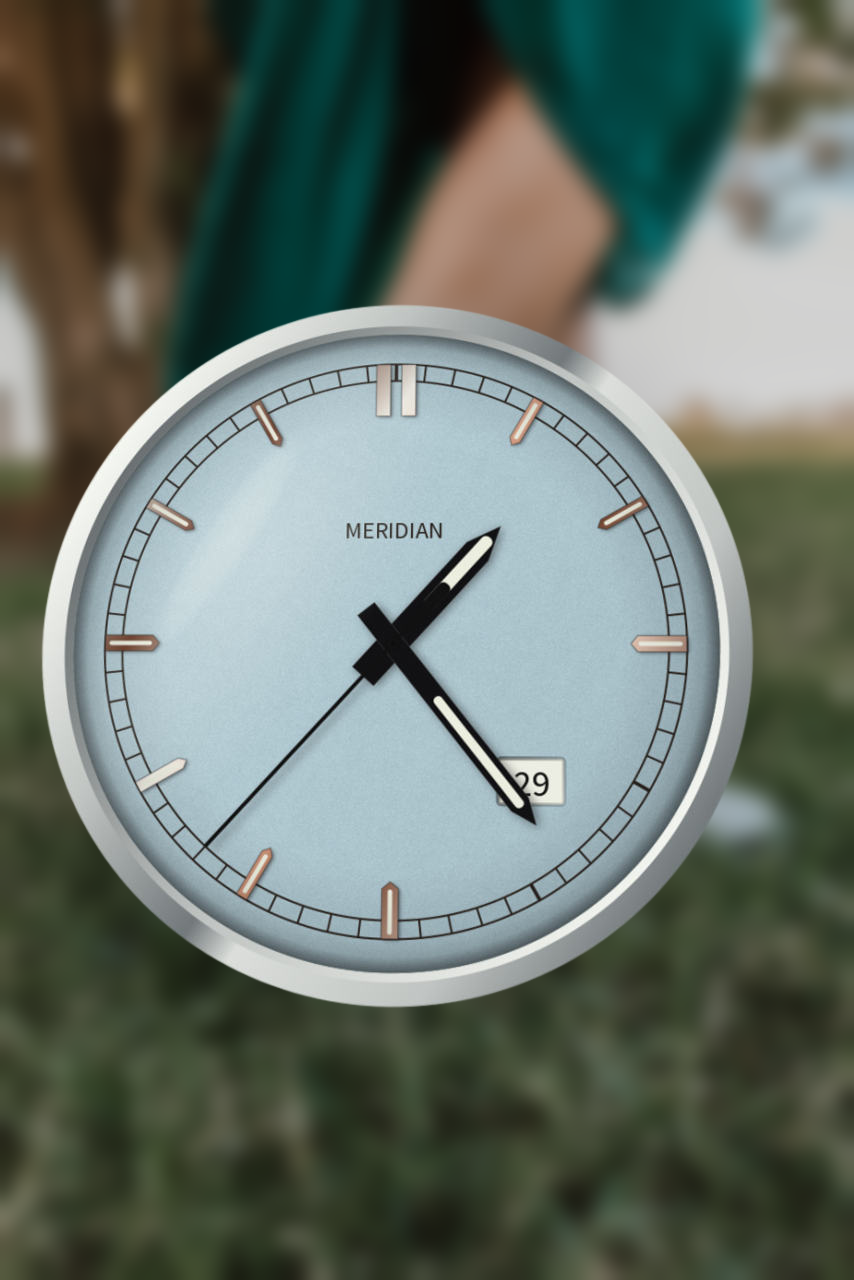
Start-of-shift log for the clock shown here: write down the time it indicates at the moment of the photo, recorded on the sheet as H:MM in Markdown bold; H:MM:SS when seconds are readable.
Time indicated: **1:23:37**
